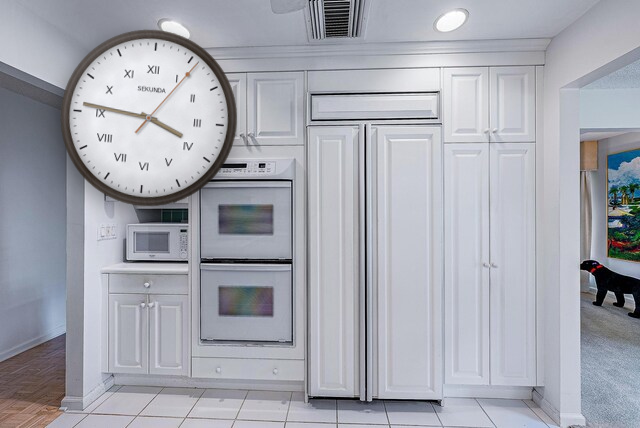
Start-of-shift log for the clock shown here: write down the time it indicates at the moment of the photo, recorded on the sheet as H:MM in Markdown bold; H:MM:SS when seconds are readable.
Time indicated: **3:46:06**
